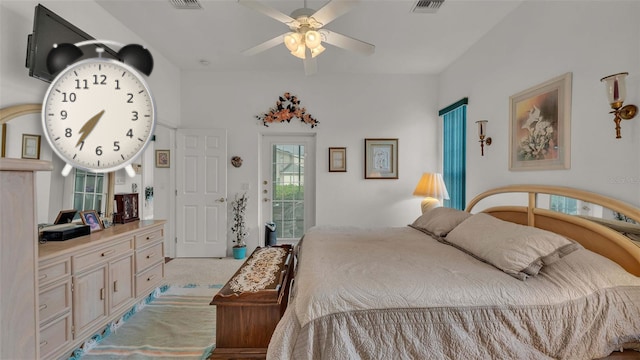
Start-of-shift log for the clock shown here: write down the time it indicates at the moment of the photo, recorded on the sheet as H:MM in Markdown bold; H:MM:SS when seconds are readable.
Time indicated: **7:36**
